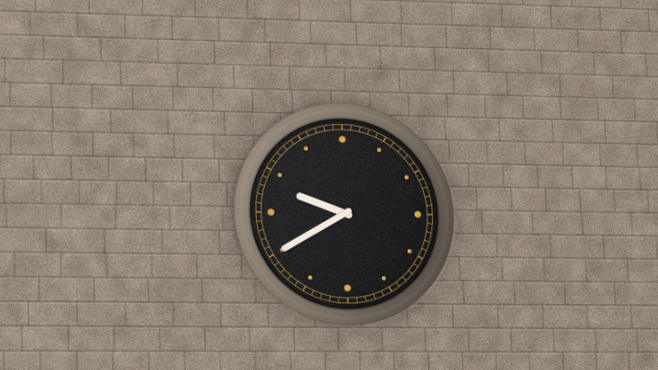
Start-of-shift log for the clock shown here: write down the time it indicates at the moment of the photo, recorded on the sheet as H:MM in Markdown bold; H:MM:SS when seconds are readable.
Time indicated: **9:40**
